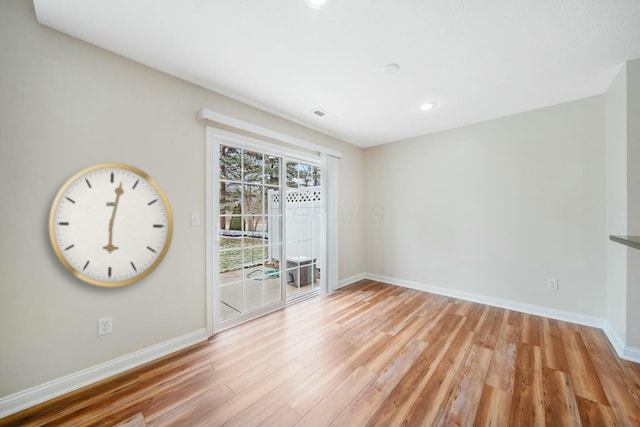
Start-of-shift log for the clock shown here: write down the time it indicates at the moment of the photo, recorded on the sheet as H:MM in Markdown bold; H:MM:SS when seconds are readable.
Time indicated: **6:02**
